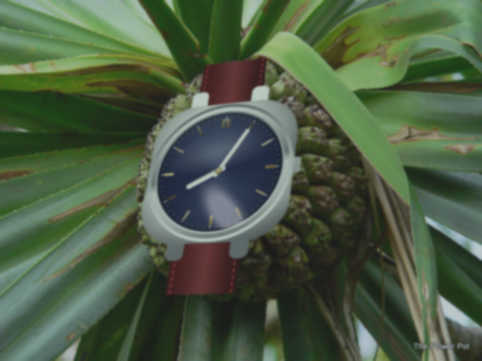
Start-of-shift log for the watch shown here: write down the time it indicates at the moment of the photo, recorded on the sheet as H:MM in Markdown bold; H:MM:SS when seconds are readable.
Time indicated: **8:05**
